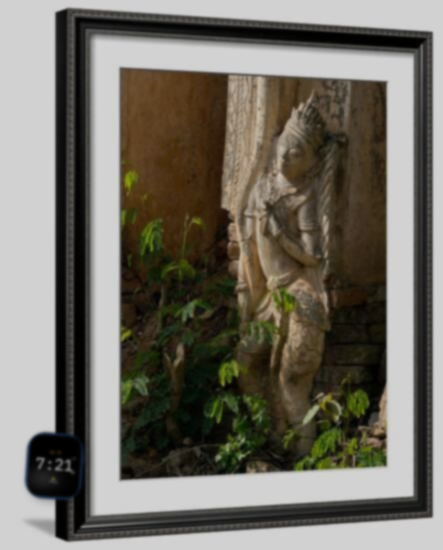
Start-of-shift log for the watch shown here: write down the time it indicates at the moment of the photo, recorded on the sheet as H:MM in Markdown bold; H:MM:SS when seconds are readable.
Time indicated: **7:21**
